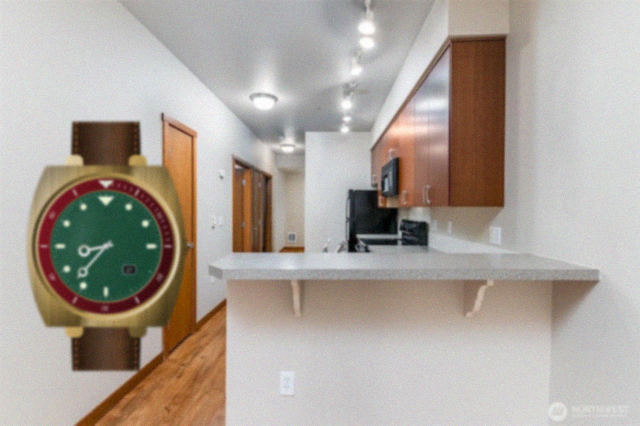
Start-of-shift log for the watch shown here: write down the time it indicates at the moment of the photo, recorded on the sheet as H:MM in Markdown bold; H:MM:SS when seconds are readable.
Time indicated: **8:37**
